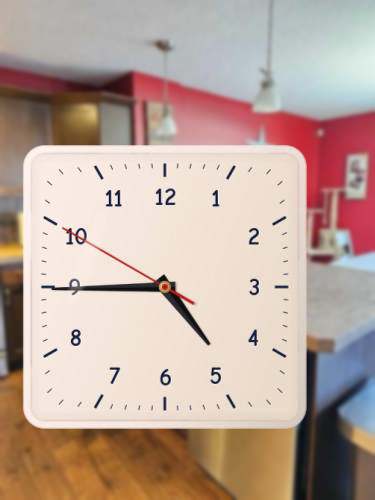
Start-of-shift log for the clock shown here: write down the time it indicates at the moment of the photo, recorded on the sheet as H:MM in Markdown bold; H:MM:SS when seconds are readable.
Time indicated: **4:44:50**
